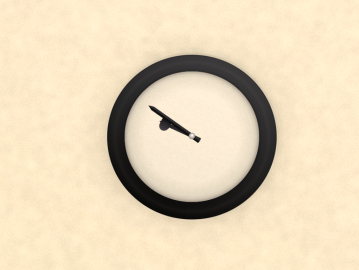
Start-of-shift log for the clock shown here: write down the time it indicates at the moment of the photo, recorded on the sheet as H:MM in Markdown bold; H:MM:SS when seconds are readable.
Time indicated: **9:51**
